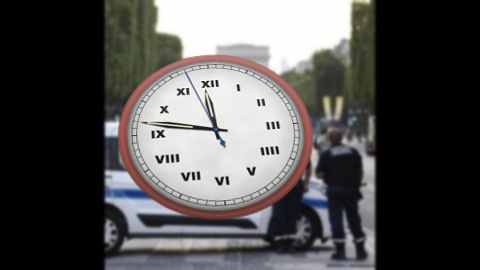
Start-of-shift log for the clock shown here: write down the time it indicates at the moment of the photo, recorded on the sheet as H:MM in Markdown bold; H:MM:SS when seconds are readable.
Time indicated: **11:46:57**
